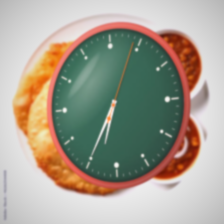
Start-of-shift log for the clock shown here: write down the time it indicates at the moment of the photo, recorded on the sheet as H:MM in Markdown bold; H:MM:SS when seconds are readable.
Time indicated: **6:35:04**
